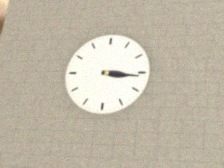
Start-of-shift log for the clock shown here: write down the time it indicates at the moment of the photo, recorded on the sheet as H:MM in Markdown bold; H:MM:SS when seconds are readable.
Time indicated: **3:16**
